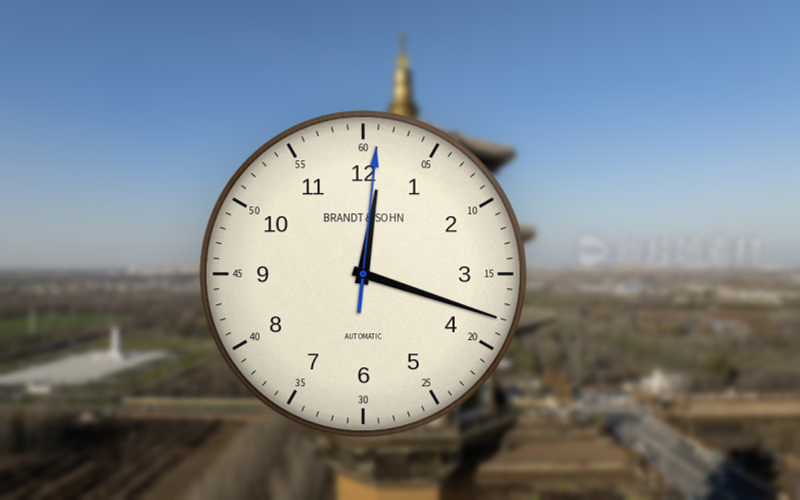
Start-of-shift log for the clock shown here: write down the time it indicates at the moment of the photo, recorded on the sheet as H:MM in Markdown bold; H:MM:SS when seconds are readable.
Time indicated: **12:18:01**
